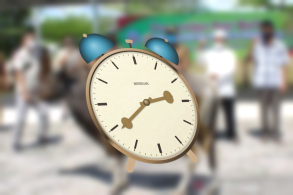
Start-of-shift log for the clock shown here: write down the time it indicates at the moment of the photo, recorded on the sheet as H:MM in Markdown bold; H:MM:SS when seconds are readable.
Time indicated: **2:39**
